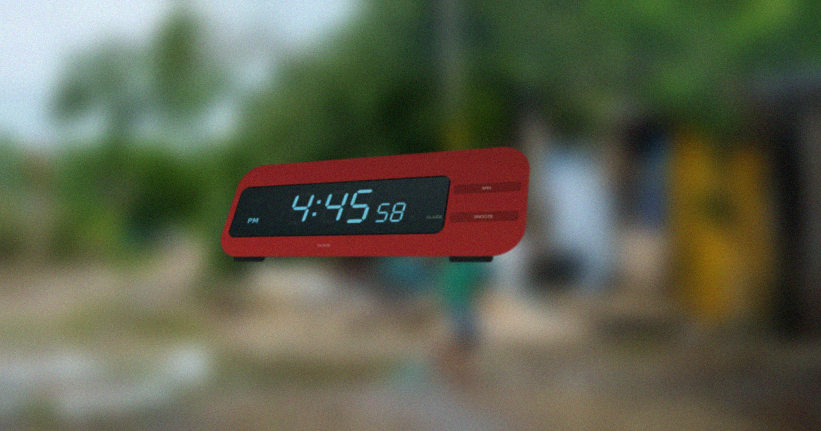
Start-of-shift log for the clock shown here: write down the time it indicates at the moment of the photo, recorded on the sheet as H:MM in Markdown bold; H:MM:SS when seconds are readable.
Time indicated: **4:45:58**
